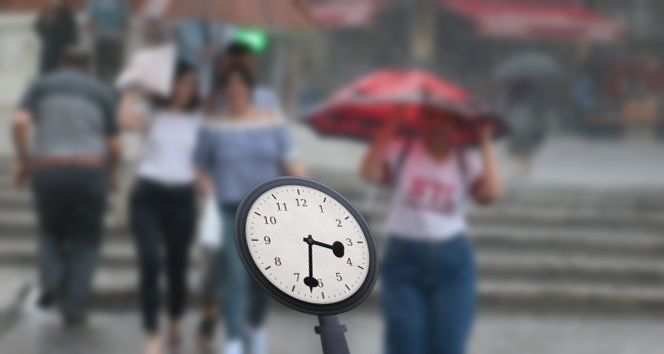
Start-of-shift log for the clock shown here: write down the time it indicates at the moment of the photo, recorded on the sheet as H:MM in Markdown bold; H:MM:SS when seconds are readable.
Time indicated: **3:32**
